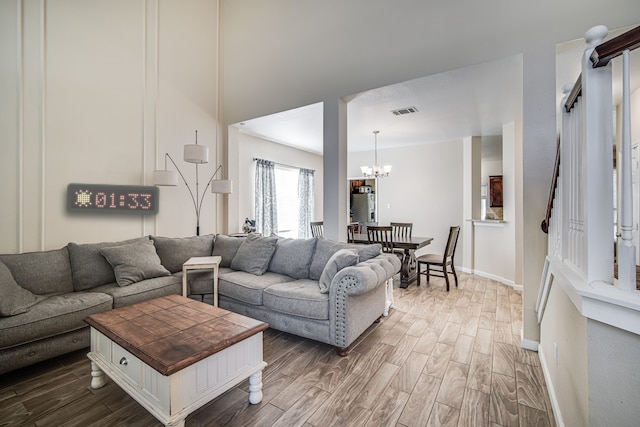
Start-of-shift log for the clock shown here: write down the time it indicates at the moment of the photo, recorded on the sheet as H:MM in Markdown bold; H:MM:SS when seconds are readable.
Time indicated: **1:33**
